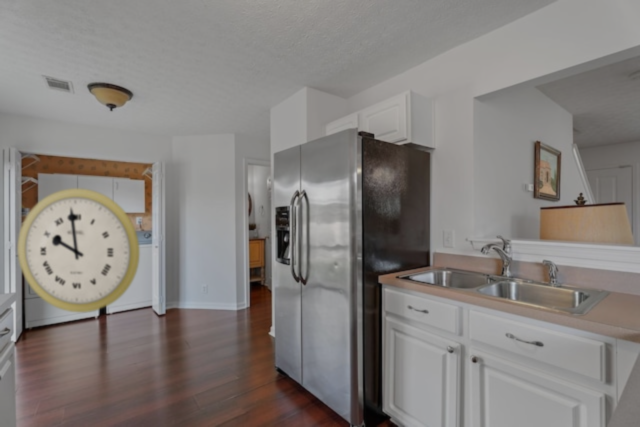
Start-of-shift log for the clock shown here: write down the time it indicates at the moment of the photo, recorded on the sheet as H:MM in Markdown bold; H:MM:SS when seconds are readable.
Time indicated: **9:59**
